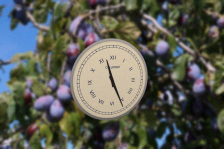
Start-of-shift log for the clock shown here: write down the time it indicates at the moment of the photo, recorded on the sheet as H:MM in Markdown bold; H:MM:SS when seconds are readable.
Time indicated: **11:26**
